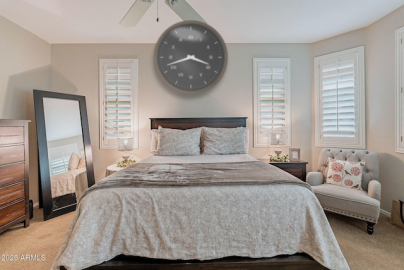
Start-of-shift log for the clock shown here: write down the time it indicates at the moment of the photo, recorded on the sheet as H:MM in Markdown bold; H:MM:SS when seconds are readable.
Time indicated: **3:42**
